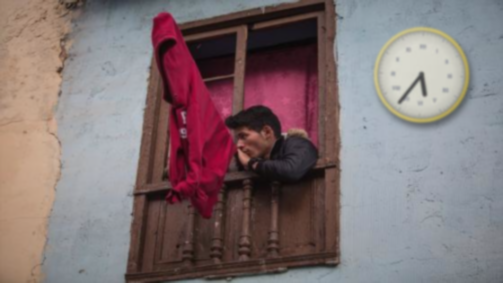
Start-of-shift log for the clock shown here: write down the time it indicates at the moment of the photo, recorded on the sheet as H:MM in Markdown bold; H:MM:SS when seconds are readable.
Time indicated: **5:36**
